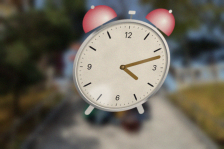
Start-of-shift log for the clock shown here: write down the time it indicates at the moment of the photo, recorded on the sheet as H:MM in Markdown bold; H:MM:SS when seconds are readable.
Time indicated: **4:12**
